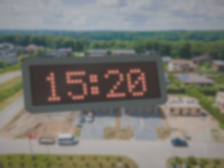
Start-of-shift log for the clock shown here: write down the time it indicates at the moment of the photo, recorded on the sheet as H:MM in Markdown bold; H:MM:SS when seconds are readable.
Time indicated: **15:20**
